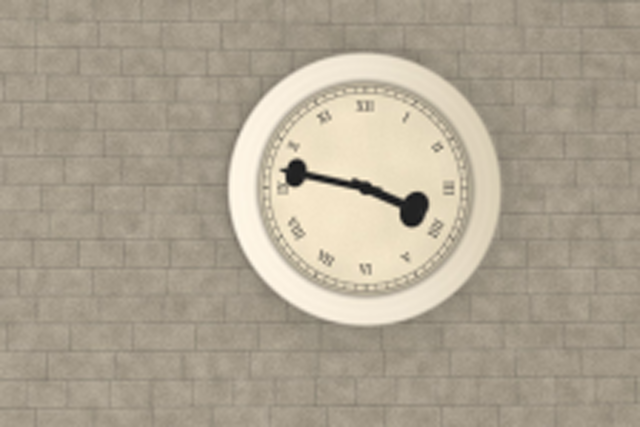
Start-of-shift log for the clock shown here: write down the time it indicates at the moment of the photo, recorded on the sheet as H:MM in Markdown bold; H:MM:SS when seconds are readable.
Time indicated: **3:47**
